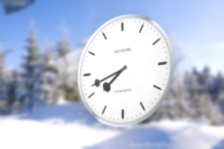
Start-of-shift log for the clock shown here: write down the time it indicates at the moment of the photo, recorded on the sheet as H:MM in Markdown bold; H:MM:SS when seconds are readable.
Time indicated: **7:42**
